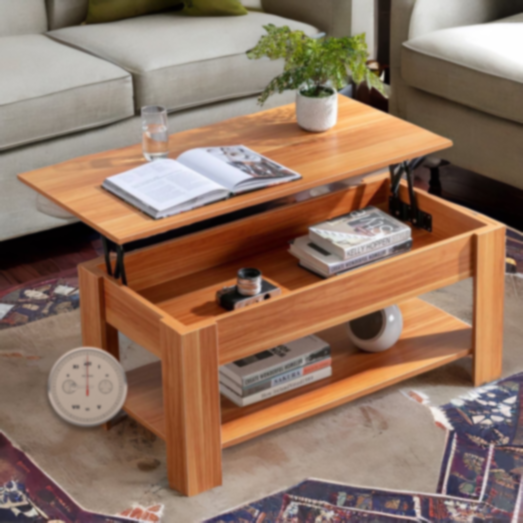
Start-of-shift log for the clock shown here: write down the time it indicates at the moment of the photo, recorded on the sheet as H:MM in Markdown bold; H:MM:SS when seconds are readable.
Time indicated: **8:59**
